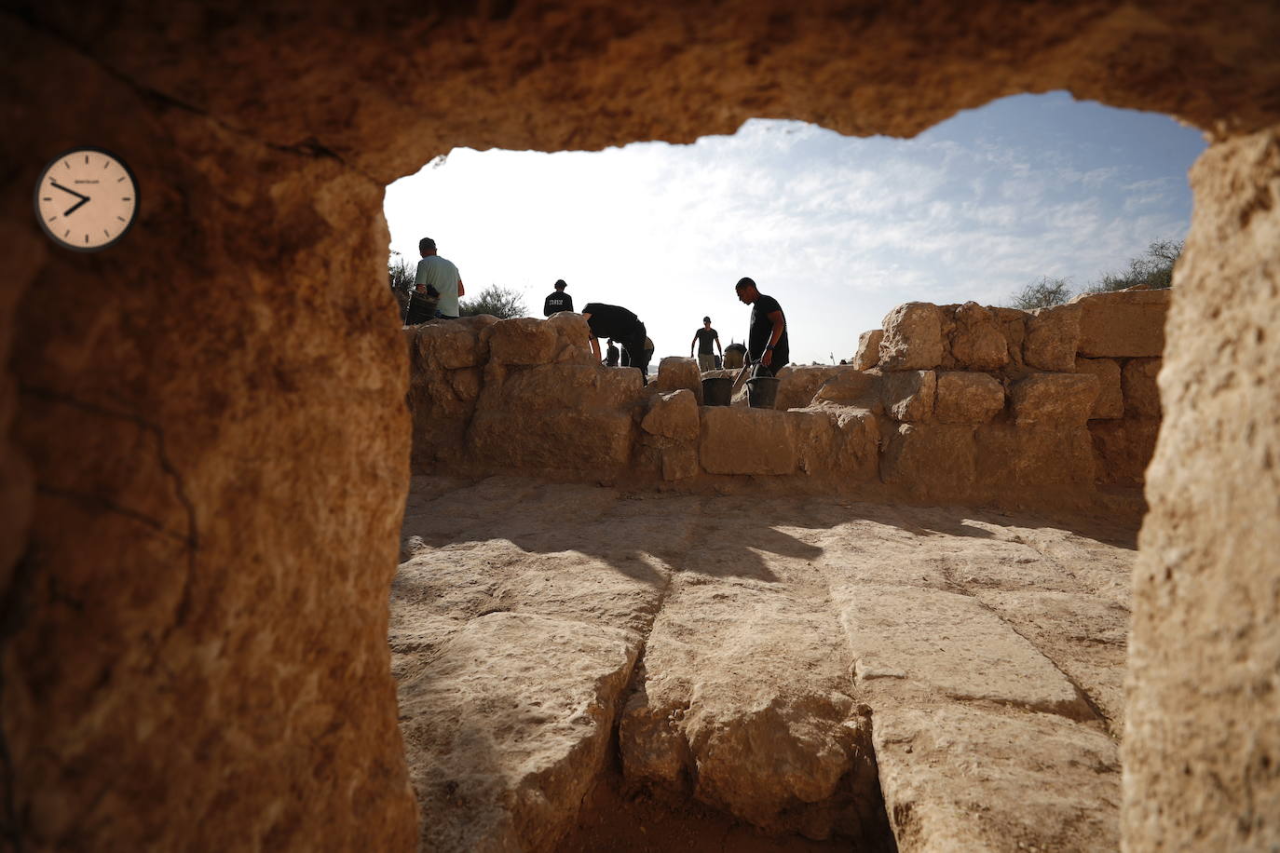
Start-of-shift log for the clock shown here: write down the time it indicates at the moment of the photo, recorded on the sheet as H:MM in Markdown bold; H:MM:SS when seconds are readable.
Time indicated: **7:49**
